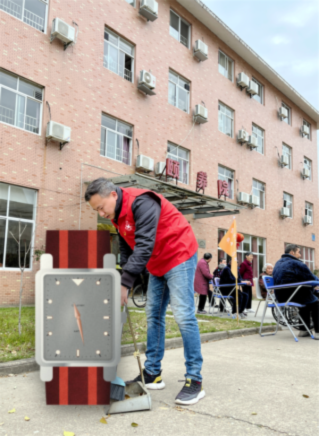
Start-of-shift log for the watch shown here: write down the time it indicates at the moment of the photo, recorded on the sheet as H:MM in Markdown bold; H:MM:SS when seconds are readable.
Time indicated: **11:28**
